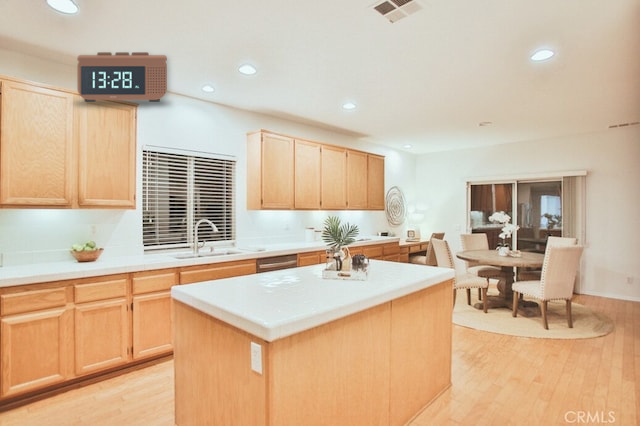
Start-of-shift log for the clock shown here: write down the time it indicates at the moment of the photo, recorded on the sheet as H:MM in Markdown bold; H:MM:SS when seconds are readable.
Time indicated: **13:28**
